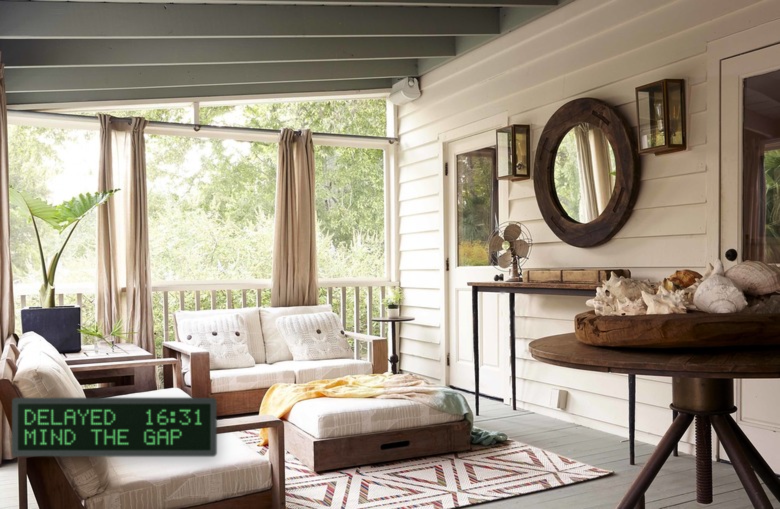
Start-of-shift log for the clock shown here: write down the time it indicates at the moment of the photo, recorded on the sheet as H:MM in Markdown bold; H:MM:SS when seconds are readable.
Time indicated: **16:31**
